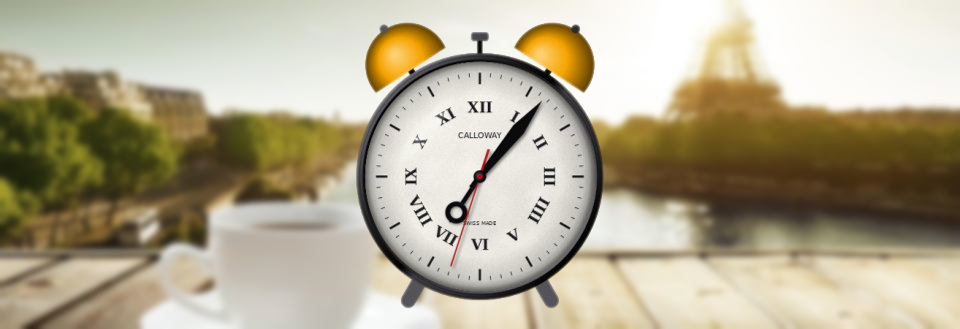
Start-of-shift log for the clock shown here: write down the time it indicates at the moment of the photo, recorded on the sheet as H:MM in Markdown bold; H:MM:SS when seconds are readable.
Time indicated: **7:06:33**
